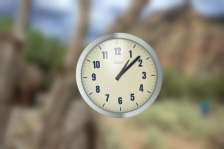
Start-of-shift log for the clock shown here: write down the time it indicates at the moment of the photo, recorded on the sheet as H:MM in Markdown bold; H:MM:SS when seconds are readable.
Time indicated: **1:08**
